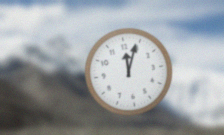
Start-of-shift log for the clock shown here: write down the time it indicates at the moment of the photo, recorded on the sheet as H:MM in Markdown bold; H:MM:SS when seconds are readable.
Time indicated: **12:04**
